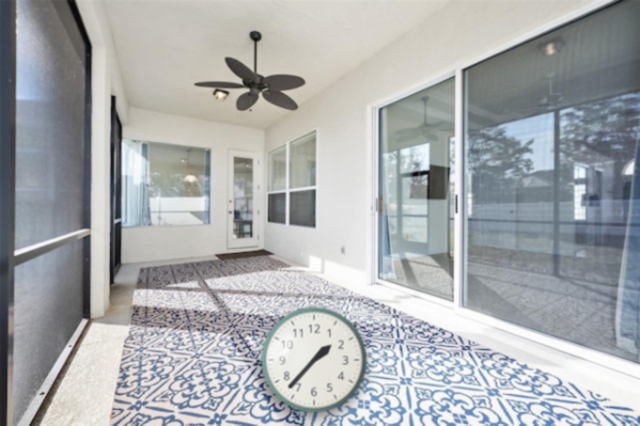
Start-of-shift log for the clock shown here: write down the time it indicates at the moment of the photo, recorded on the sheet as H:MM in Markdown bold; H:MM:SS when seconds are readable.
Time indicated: **1:37**
